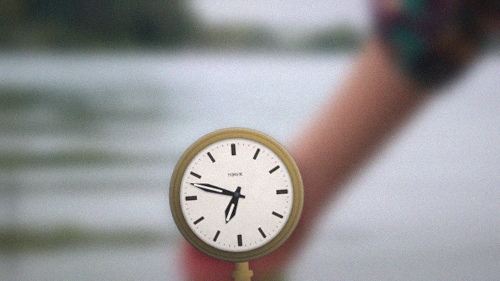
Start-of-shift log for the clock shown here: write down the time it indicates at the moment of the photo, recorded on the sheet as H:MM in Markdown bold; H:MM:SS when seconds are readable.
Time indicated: **6:48**
